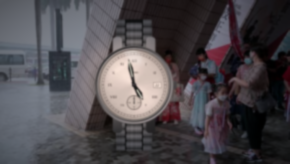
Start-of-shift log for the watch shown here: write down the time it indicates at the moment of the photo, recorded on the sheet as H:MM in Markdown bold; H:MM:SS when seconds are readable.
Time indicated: **4:58**
